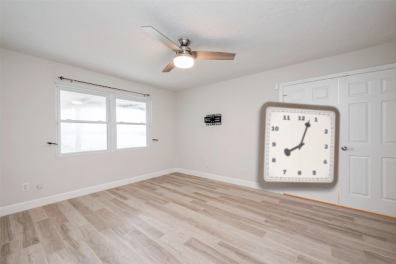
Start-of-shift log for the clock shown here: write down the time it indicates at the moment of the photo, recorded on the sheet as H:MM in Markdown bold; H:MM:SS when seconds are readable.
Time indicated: **8:03**
